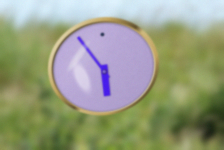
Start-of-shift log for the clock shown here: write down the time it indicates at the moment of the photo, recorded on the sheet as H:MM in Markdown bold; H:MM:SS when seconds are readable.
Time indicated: **5:55**
